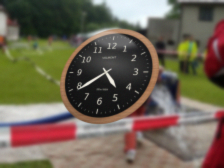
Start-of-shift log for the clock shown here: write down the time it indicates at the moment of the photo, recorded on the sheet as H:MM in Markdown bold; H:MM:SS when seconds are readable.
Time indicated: **4:39**
